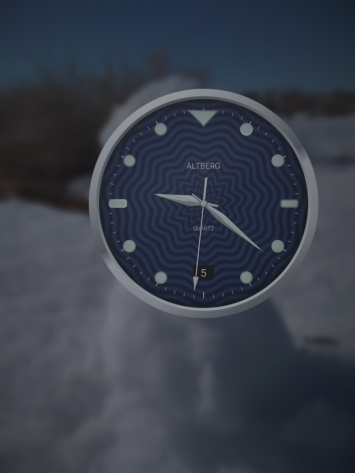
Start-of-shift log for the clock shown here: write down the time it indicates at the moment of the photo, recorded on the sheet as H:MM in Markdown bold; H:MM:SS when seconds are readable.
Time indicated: **9:21:31**
